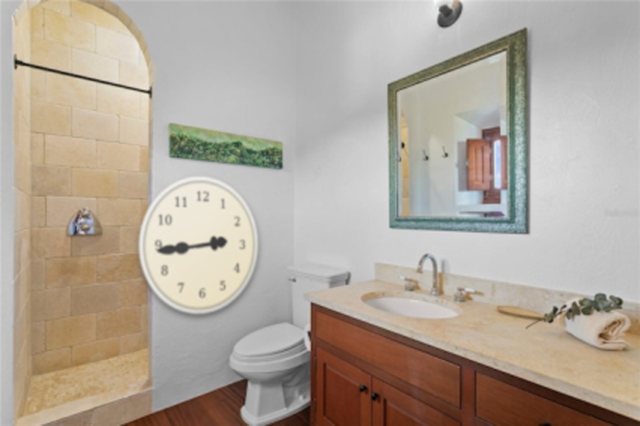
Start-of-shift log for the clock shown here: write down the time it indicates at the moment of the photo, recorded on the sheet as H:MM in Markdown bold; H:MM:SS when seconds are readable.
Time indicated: **2:44**
